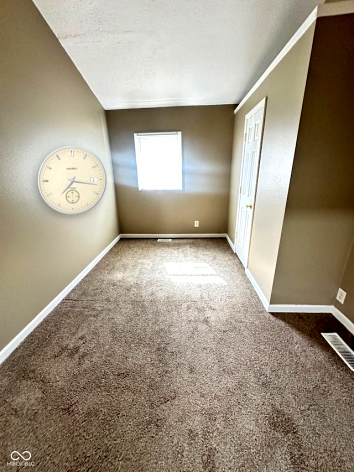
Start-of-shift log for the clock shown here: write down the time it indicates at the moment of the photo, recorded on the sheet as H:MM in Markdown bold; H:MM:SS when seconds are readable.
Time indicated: **7:17**
